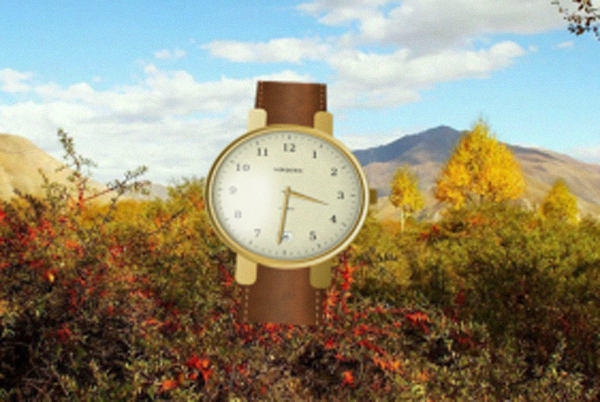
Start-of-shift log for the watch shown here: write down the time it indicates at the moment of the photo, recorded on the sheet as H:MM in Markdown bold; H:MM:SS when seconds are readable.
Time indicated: **3:31**
